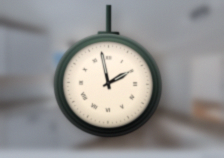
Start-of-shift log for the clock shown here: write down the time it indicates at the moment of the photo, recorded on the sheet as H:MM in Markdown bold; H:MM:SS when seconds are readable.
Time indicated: **1:58**
